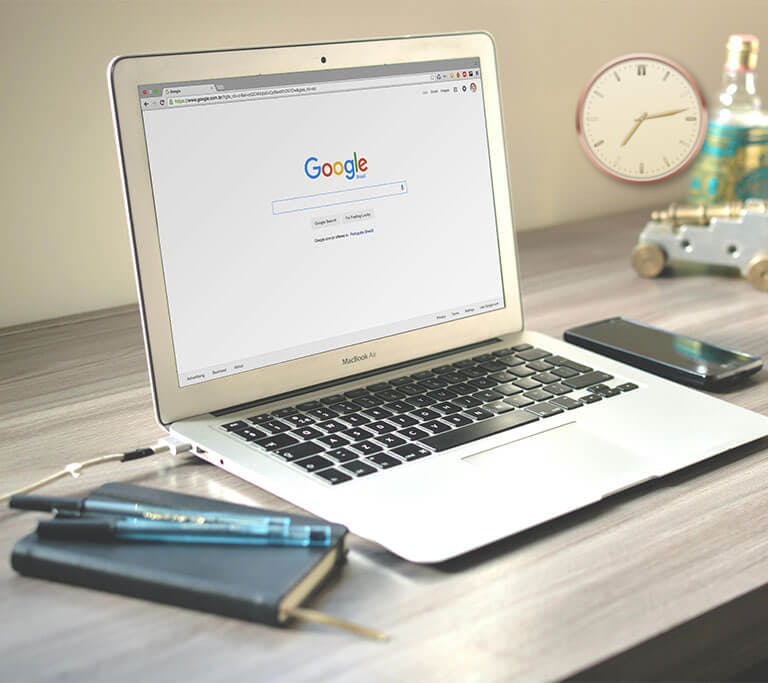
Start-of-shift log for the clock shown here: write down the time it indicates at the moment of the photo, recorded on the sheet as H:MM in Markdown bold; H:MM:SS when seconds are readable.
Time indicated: **7:13**
